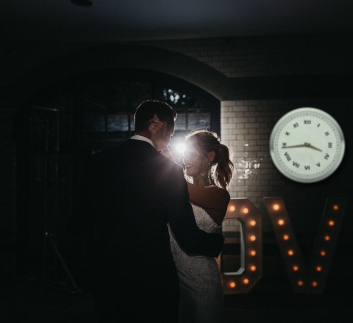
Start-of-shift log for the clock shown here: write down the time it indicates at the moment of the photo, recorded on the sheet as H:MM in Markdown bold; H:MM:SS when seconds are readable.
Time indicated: **3:44**
